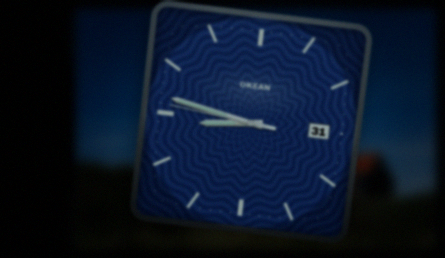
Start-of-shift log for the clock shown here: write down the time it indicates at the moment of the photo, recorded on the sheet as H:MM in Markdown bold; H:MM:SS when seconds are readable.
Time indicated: **8:46:46**
